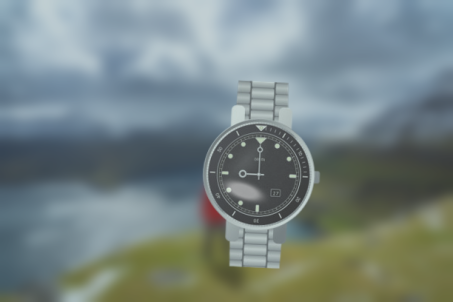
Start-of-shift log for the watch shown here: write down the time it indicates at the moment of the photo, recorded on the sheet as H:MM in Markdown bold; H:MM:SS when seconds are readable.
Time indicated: **9:00**
